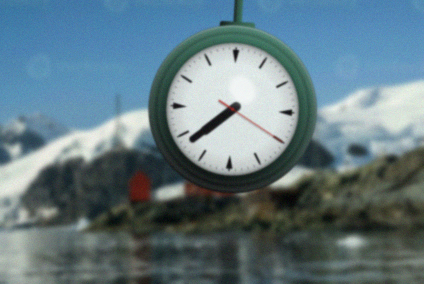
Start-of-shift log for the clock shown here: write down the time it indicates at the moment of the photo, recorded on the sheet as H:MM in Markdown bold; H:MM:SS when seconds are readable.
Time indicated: **7:38:20**
